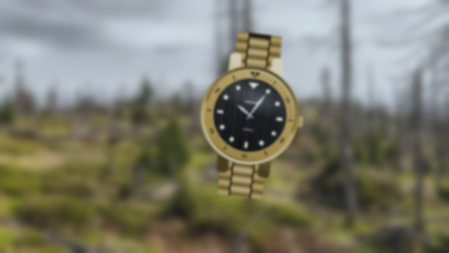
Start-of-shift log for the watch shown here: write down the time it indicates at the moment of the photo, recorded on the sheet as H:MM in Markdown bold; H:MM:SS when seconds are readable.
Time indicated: **10:05**
